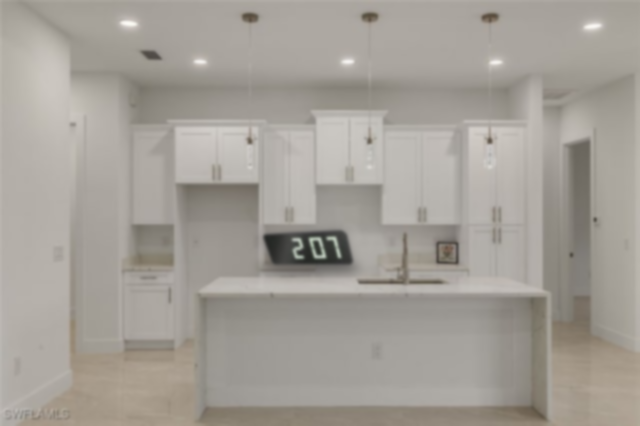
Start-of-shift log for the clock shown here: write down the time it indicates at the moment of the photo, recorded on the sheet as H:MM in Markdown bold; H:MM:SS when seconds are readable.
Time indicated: **2:07**
